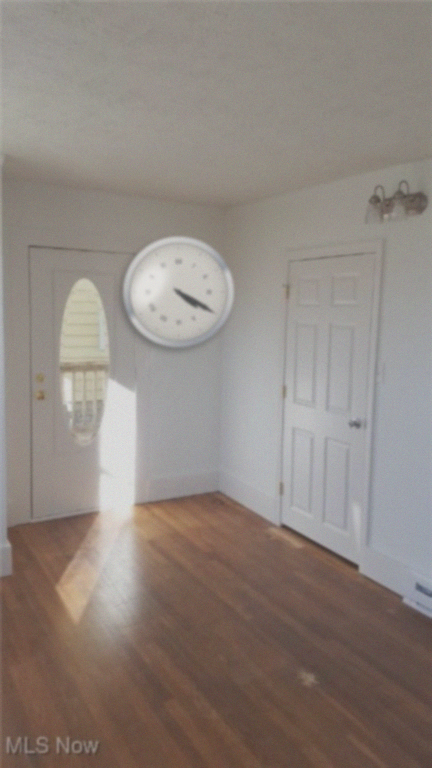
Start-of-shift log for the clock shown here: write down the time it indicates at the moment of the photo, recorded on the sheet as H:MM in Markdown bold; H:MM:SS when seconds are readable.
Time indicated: **4:20**
